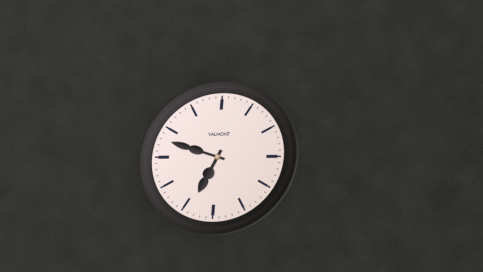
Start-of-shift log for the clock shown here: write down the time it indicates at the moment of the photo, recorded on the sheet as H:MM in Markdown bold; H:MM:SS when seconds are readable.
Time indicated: **6:48**
